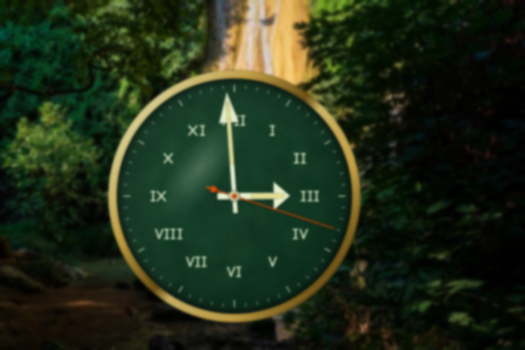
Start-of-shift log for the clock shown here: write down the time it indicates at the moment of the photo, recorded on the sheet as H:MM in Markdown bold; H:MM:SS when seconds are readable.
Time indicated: **2:59:18**
